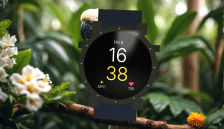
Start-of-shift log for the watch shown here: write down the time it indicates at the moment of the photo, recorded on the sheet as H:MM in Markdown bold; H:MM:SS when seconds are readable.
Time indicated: **16:38**
